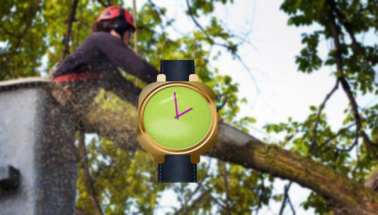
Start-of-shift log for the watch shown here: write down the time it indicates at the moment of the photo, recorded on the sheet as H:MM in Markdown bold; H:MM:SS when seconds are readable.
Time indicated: **1:59**
